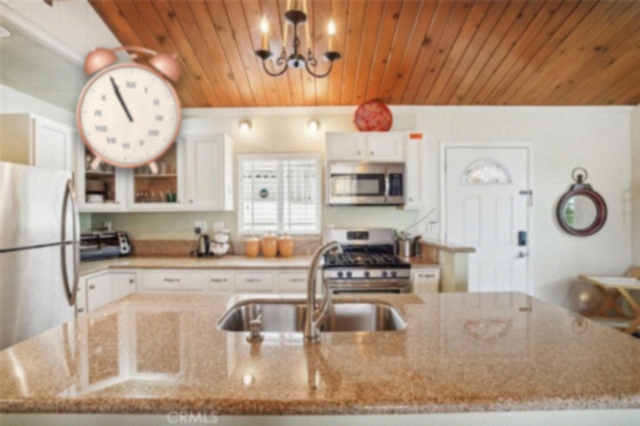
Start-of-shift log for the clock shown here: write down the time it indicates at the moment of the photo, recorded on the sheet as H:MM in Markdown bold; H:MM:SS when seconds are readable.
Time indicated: **10:55**
